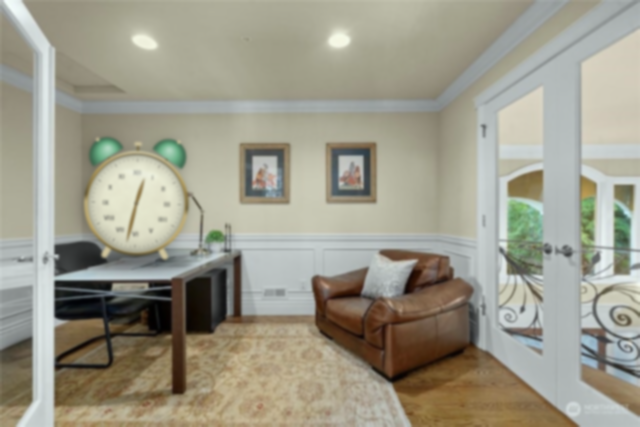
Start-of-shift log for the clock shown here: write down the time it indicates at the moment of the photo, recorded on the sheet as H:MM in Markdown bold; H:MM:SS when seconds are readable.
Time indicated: **12:32**
